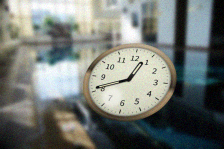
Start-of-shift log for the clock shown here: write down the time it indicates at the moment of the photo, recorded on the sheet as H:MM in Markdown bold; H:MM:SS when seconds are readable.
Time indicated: **12:41**
